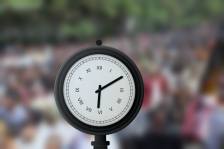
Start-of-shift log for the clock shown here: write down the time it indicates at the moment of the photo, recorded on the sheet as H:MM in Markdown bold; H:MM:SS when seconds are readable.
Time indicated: **6:10**
